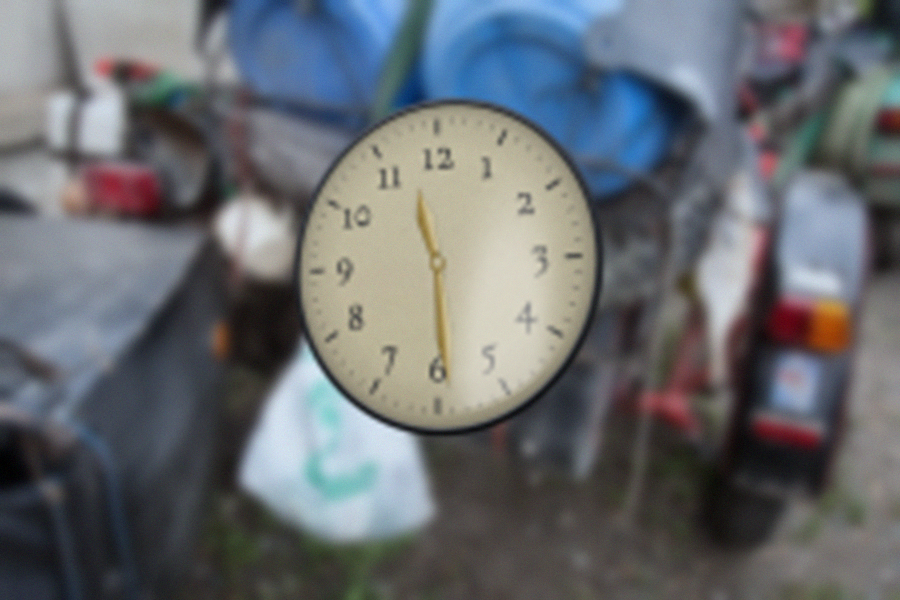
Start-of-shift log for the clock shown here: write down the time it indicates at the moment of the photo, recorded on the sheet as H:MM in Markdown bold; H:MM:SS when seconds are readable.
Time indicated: **11:29**
